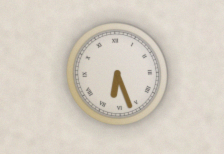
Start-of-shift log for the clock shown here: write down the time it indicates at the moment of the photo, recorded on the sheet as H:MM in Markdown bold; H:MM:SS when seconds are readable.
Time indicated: **6:27**
